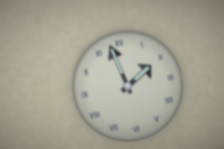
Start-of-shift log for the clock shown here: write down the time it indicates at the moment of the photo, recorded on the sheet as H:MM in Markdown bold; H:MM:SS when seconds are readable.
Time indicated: **1:58**
